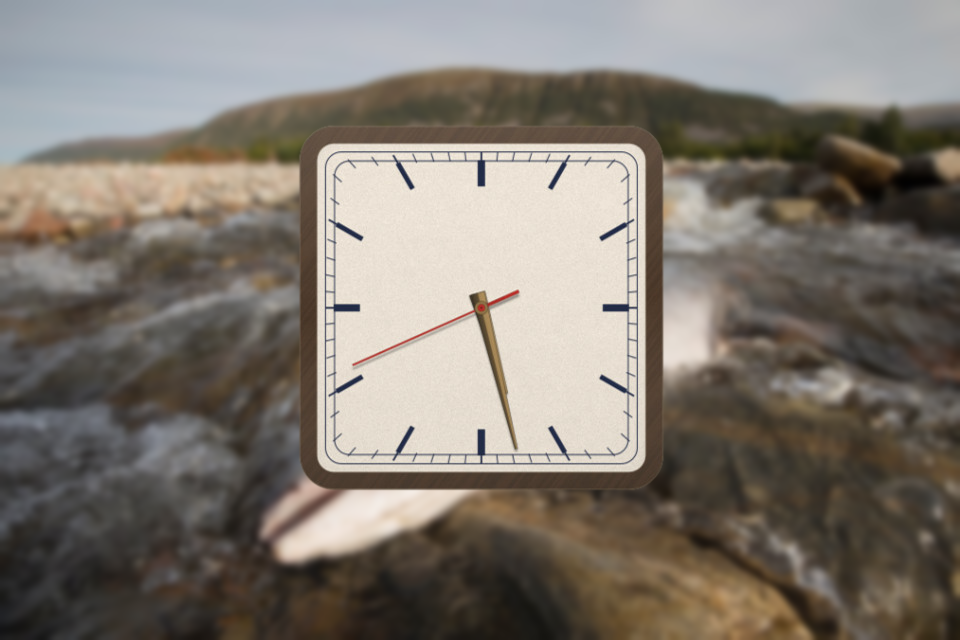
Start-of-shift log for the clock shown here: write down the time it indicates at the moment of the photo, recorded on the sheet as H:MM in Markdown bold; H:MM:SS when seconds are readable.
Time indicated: **5:27:41**
